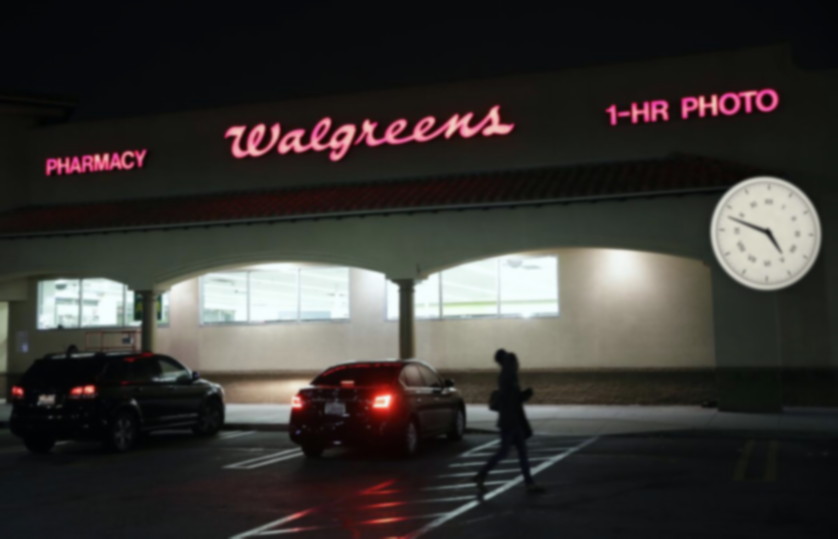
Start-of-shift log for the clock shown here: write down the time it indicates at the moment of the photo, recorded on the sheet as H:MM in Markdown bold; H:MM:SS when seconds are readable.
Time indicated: **4:48**
